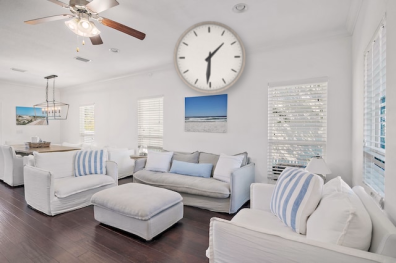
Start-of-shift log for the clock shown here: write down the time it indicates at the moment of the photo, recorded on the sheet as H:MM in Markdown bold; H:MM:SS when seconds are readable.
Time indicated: **1:31**
